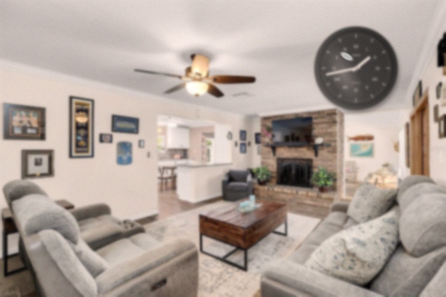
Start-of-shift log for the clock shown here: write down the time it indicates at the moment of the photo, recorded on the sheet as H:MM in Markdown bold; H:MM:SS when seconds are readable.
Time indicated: **1:43**
